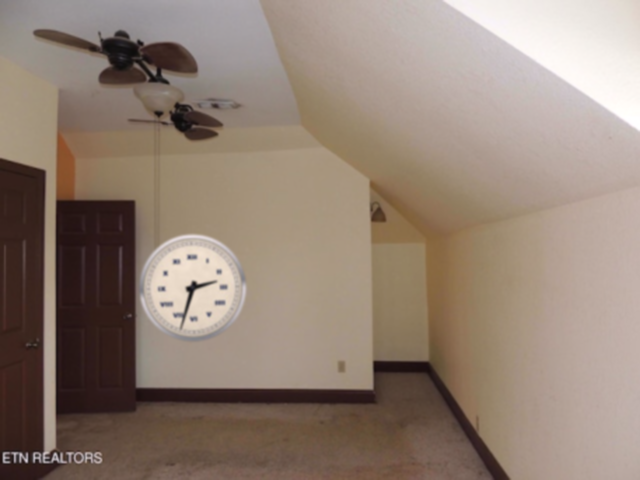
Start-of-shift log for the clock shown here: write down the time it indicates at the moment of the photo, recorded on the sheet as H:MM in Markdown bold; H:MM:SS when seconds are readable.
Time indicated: **2:33**
